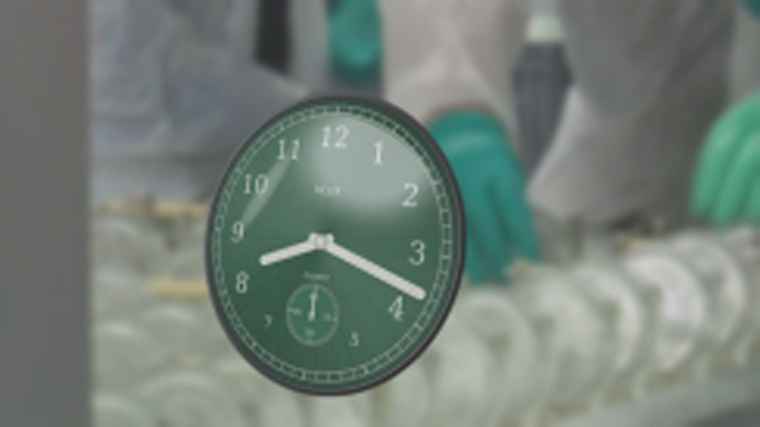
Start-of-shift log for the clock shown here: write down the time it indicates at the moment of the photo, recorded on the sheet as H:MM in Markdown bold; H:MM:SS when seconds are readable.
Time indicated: **8:18**
